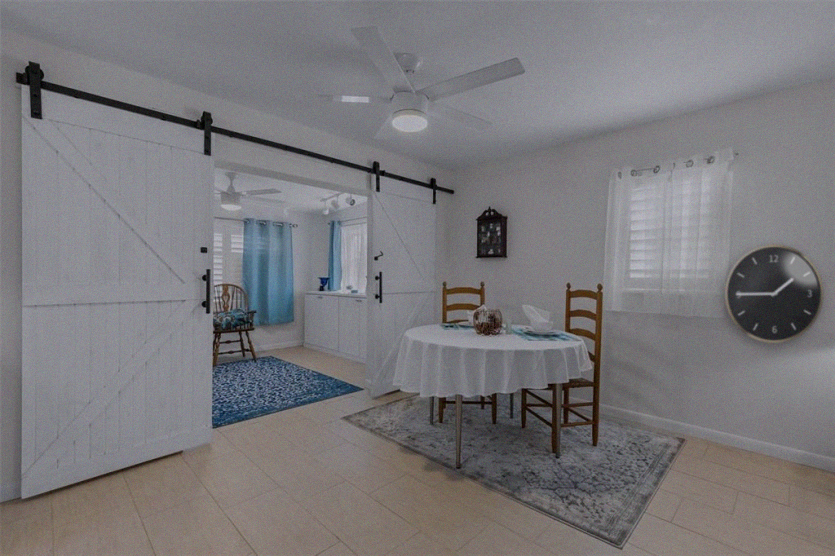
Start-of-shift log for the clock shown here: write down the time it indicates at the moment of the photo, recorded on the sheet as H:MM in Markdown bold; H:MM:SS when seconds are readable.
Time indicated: **1:45**
